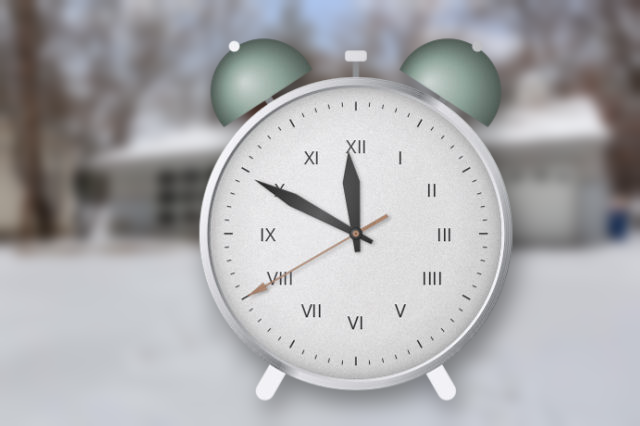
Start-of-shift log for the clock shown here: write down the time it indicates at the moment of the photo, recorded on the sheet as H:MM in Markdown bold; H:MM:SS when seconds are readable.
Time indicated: **11:49:40**
